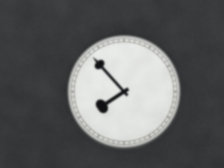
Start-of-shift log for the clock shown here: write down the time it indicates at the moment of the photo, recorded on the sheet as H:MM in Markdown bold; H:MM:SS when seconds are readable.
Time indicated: **7:53**
